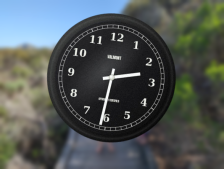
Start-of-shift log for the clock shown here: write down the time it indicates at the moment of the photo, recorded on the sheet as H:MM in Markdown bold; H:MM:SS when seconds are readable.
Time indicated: **2:31**
